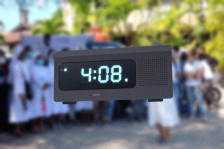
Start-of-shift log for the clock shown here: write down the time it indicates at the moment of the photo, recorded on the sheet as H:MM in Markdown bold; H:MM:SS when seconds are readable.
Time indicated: **4:08**
